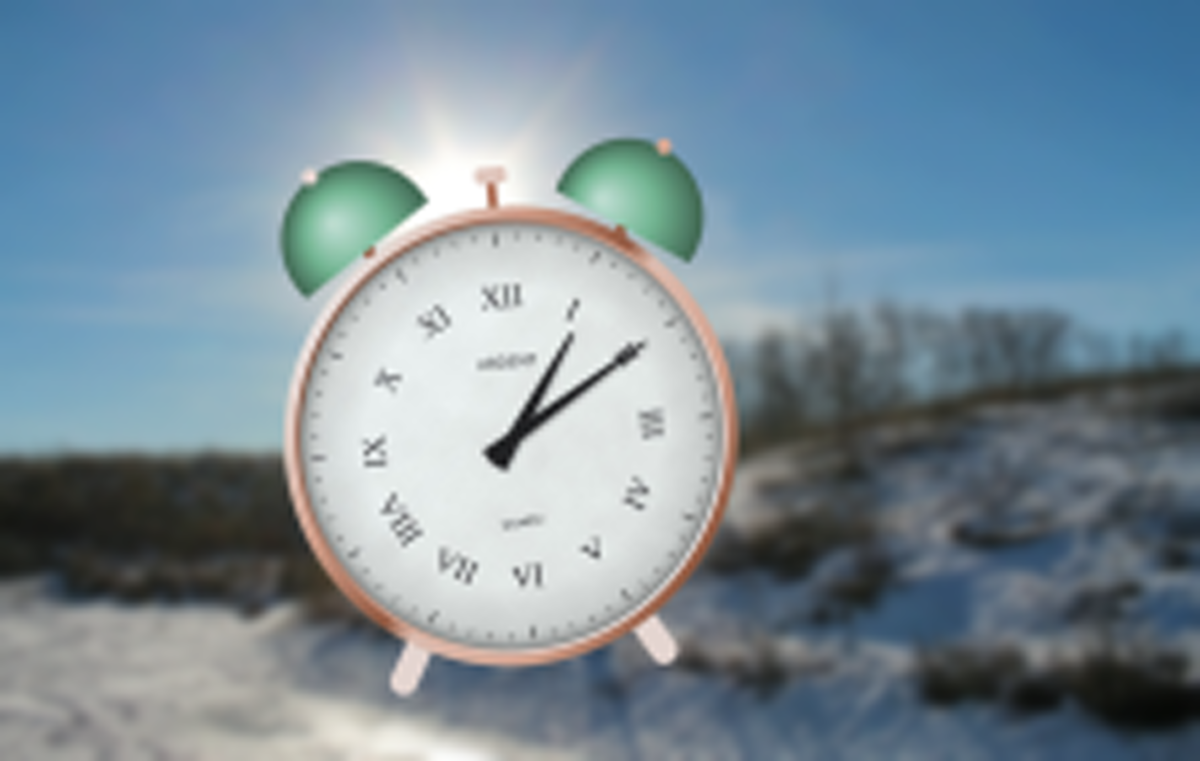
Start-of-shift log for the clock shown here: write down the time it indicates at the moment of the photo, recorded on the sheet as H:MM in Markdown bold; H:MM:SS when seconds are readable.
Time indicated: **1:10**
